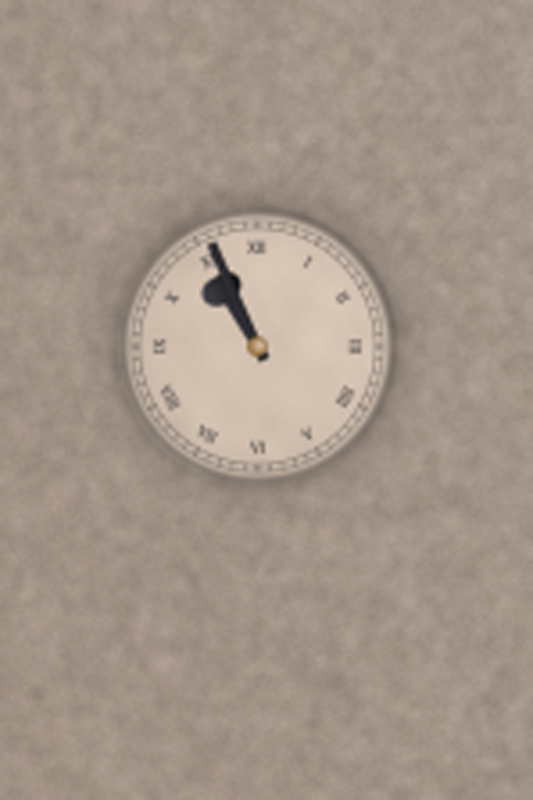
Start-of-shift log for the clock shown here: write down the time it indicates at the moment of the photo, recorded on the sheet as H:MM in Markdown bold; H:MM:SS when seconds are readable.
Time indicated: **10:56**
